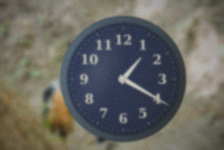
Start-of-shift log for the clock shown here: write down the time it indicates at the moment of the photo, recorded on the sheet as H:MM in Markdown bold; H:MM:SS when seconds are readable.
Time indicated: **1:20**
